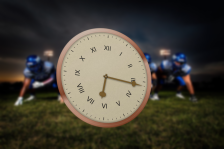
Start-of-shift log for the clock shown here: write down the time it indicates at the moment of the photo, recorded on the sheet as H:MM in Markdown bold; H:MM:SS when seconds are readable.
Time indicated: **6:16**
